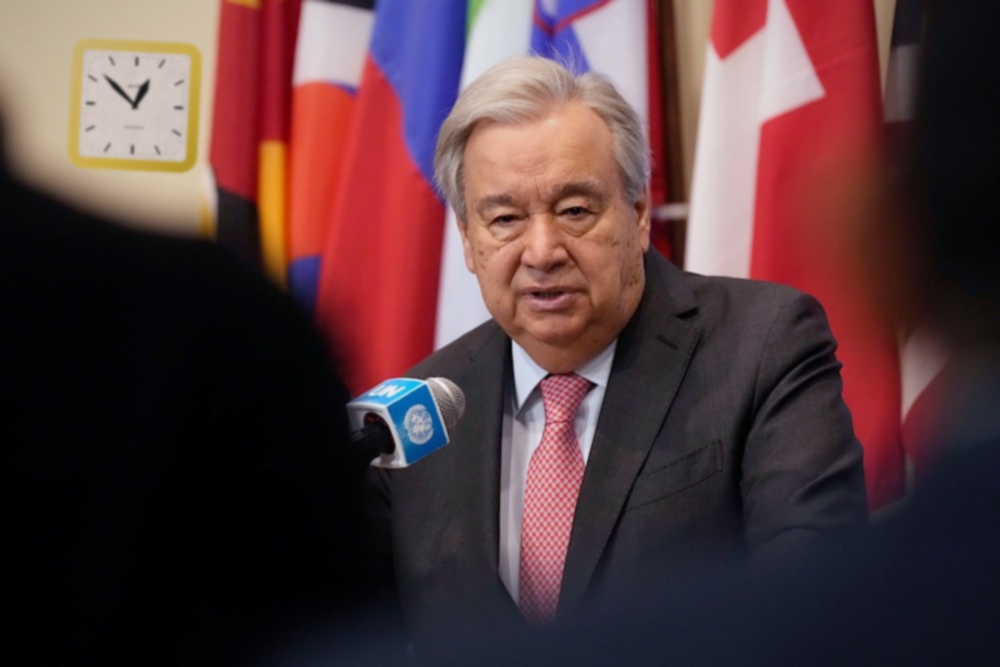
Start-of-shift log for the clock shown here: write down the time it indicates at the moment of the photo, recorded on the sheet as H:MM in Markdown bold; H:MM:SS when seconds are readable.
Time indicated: **12:52**
